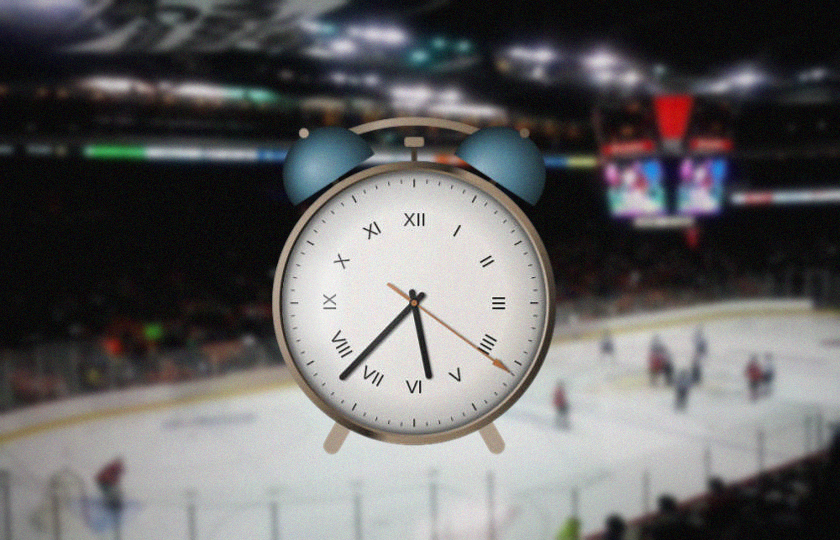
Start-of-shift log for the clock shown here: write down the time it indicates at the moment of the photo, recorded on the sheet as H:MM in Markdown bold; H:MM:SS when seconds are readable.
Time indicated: **5:37:21**
